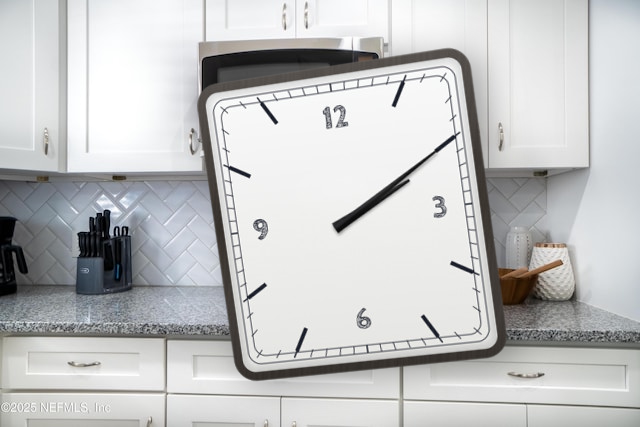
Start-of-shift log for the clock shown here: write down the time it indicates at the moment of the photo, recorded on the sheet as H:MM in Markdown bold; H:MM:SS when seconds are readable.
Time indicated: **2:10**
